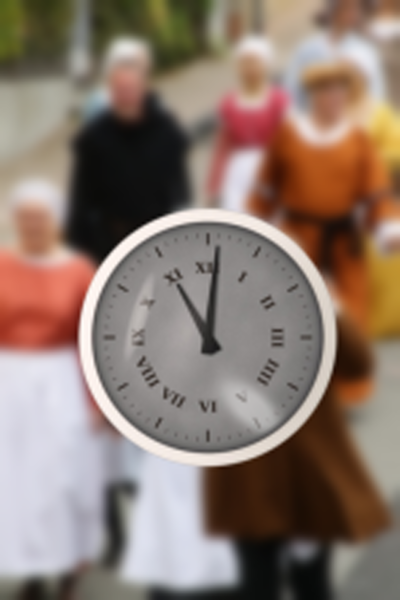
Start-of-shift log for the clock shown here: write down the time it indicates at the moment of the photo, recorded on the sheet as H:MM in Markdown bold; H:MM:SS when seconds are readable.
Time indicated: **11:01**
